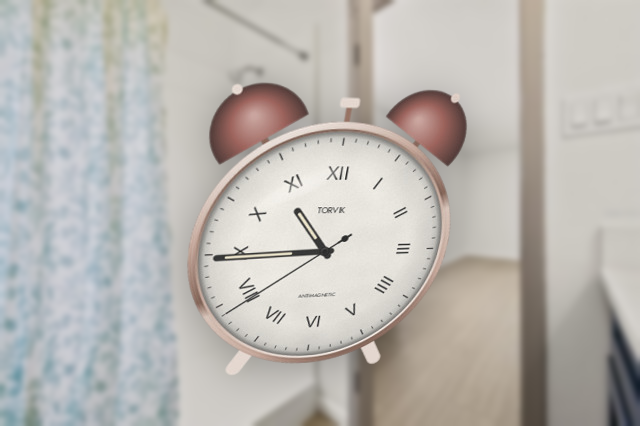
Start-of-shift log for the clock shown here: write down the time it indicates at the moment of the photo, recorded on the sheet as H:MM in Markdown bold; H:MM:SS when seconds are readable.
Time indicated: **10:44:39**
